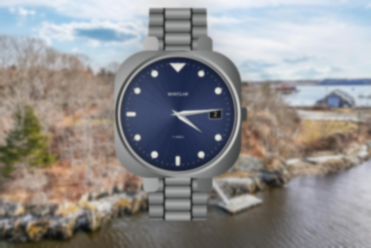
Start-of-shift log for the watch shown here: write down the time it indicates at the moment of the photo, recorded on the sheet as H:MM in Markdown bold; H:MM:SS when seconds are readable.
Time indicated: **4:14**
